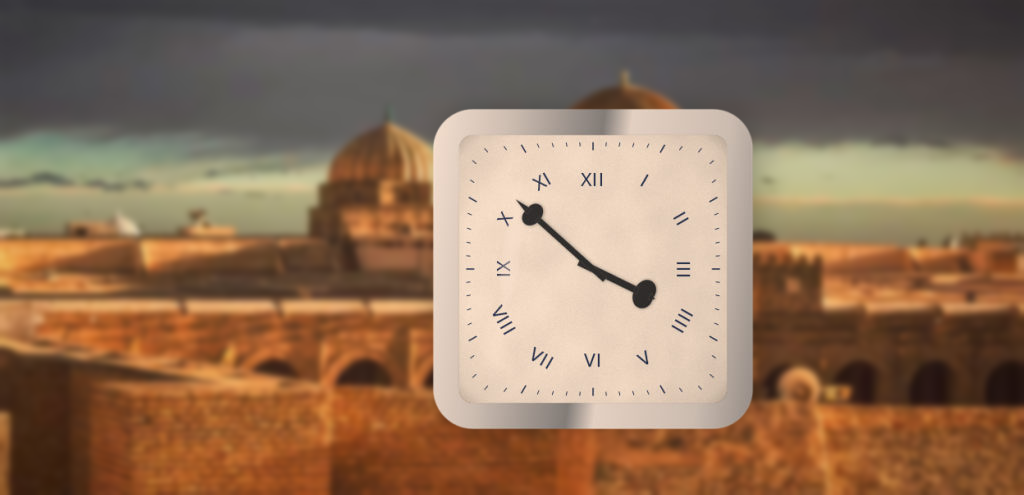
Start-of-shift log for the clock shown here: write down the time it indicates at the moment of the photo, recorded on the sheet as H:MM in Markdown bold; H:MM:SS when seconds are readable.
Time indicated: **3:52**
